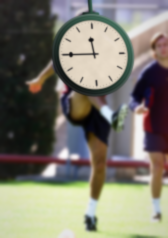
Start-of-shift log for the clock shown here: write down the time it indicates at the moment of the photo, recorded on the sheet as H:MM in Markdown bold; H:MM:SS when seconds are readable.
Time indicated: **11:45**
